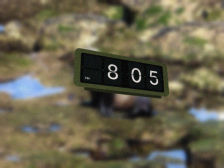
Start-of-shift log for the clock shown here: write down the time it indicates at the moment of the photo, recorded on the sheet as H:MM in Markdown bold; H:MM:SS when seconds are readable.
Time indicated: **8:05**
